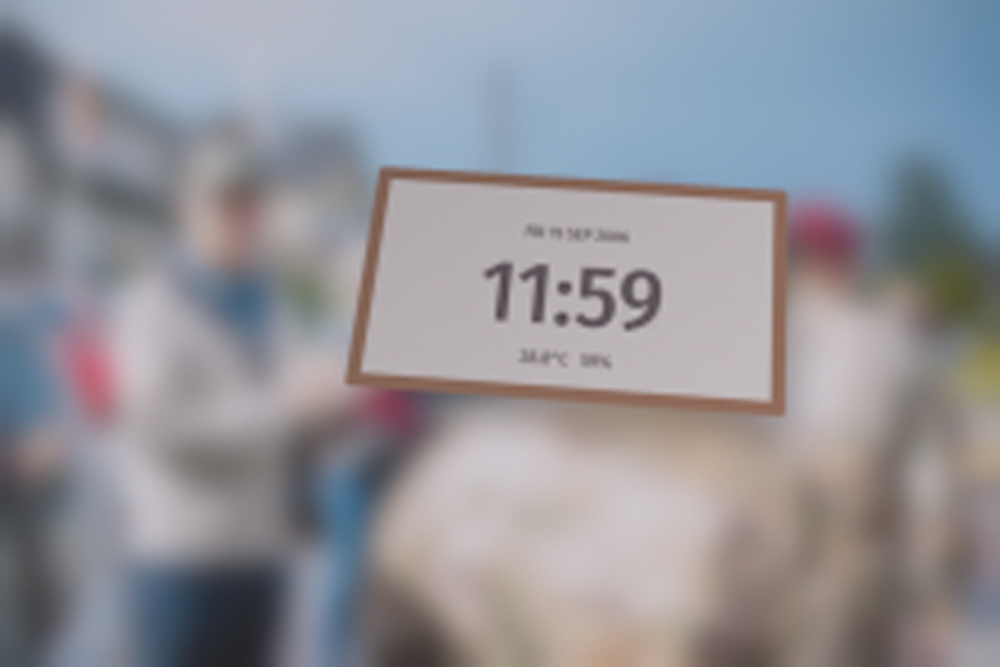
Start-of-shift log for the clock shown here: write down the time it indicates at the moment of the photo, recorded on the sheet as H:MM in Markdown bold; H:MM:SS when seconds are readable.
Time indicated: **11:59**
